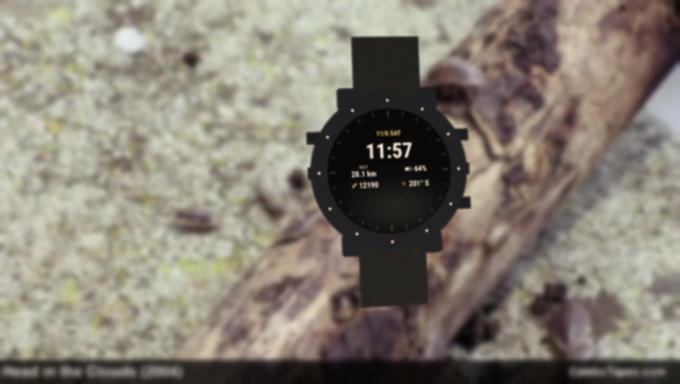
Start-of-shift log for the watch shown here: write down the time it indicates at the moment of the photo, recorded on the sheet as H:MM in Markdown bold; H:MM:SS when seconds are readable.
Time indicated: **11:57**
